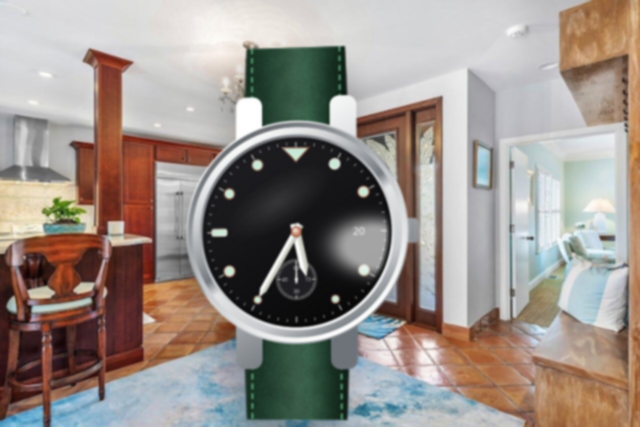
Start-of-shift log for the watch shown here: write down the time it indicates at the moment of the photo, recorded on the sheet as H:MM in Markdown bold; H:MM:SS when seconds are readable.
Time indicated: **5:35**
